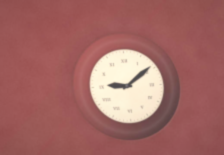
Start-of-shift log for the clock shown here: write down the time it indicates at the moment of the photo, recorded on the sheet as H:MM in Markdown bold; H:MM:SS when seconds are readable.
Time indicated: **9:09**
